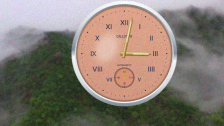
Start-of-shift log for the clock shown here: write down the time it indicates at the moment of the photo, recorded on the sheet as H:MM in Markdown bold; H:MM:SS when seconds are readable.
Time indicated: **3:02**
